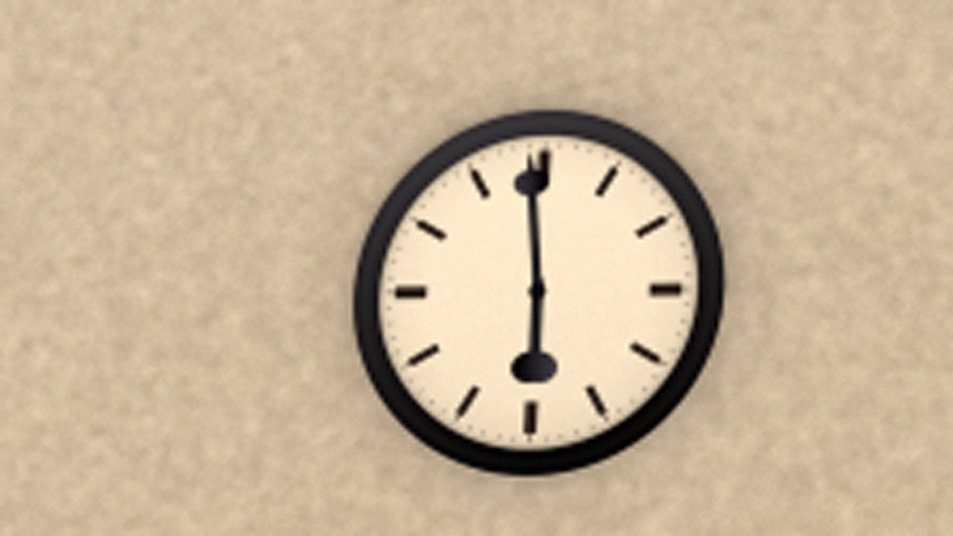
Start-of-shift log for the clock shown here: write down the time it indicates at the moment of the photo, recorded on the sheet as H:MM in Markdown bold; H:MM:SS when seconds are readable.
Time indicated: **5:59**
